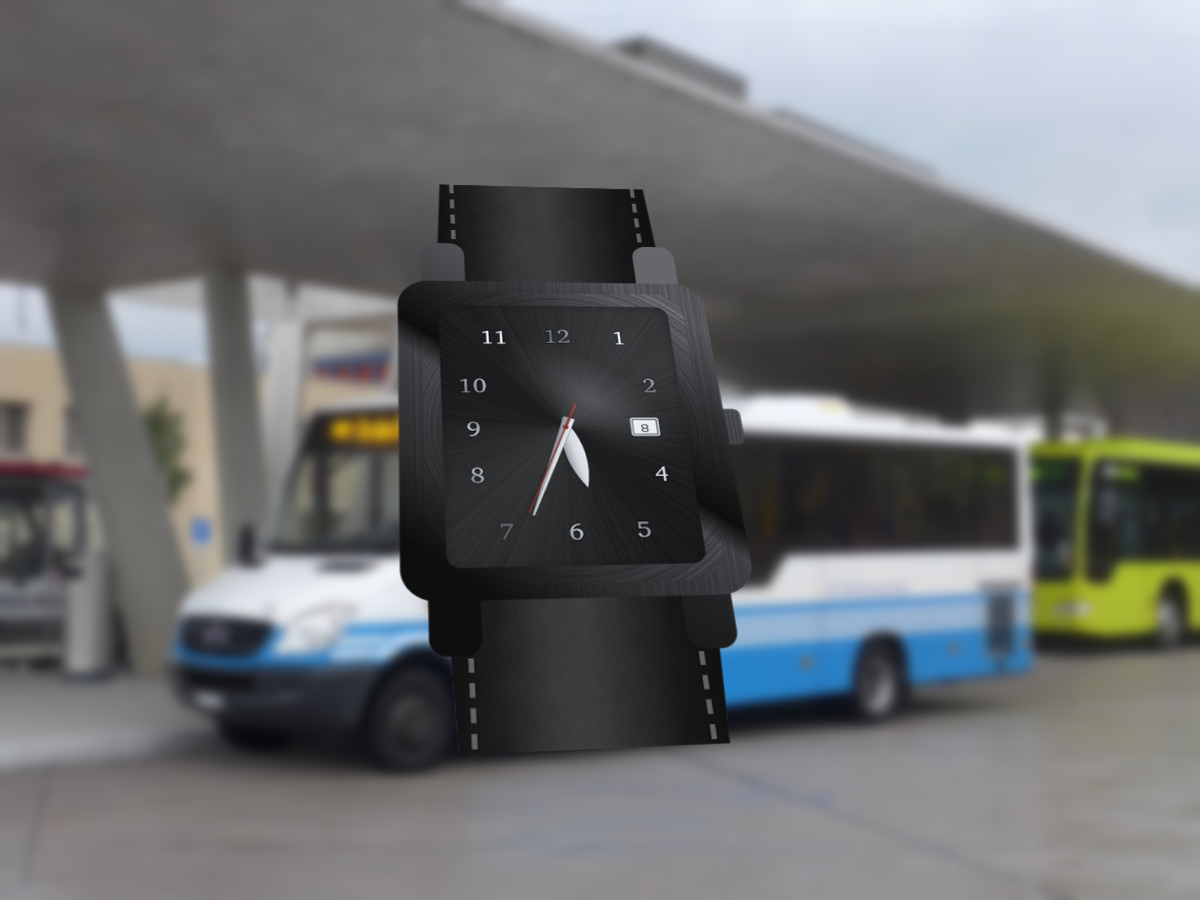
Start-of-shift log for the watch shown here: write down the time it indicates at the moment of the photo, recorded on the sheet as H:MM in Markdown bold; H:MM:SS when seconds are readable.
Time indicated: **5:33:34**
